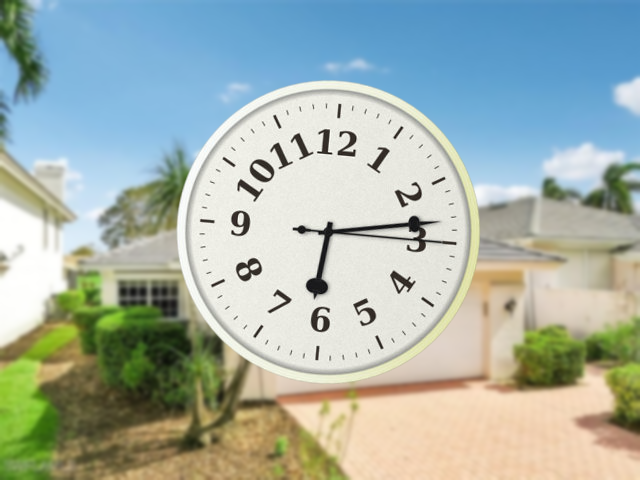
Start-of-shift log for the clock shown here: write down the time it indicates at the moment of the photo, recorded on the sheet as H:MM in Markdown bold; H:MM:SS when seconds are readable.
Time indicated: **6:13:15**
